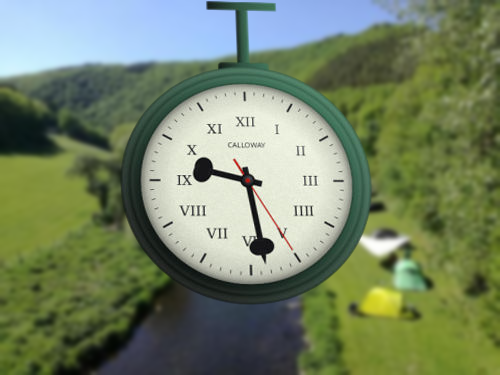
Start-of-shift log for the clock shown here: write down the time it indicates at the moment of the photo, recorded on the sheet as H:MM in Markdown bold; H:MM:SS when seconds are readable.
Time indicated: **9:28:25**
